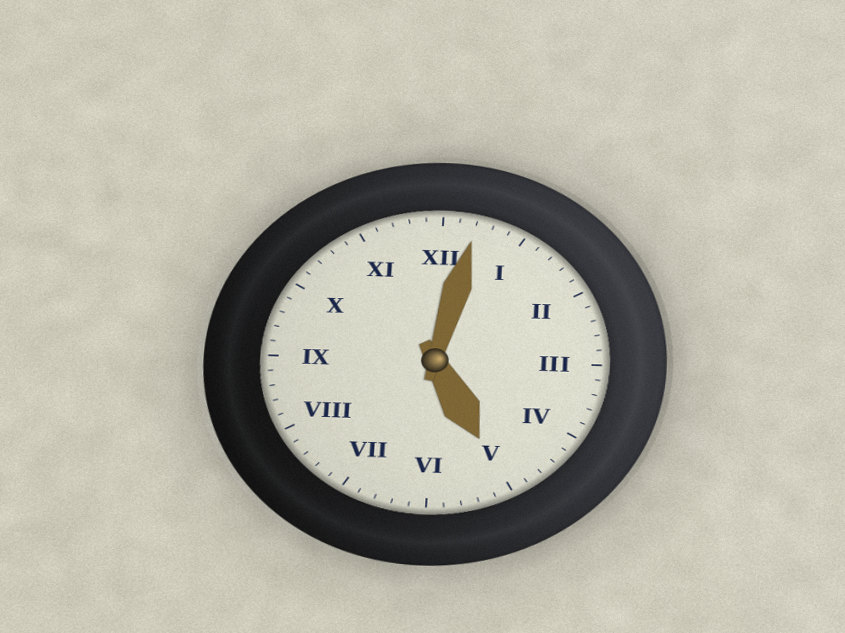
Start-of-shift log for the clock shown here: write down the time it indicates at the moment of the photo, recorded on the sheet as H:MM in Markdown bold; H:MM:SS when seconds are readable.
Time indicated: **5:02**
